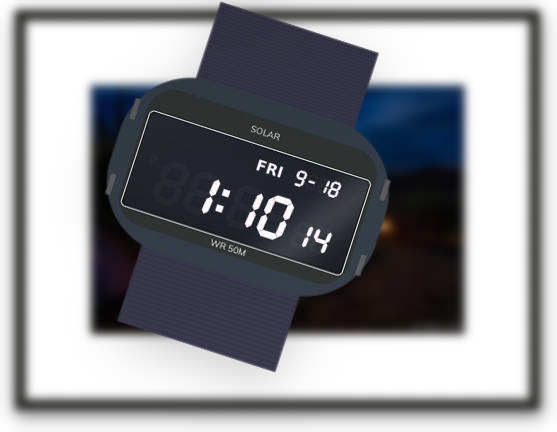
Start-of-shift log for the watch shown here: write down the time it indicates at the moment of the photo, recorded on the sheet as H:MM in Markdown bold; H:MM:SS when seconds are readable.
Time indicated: **1:10:14**
